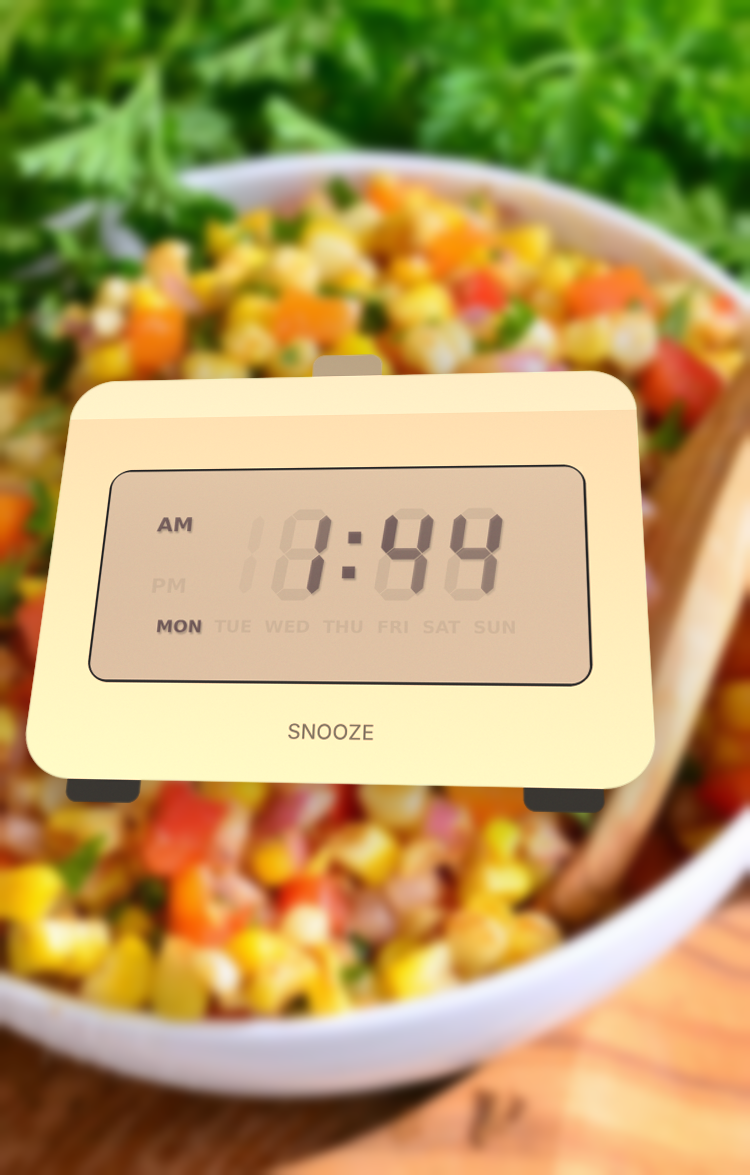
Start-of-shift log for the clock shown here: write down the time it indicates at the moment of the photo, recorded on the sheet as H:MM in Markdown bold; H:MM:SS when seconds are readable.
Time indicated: **1:44**
